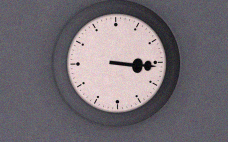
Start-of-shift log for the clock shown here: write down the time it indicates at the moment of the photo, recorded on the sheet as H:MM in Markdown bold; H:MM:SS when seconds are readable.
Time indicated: **3:16**
